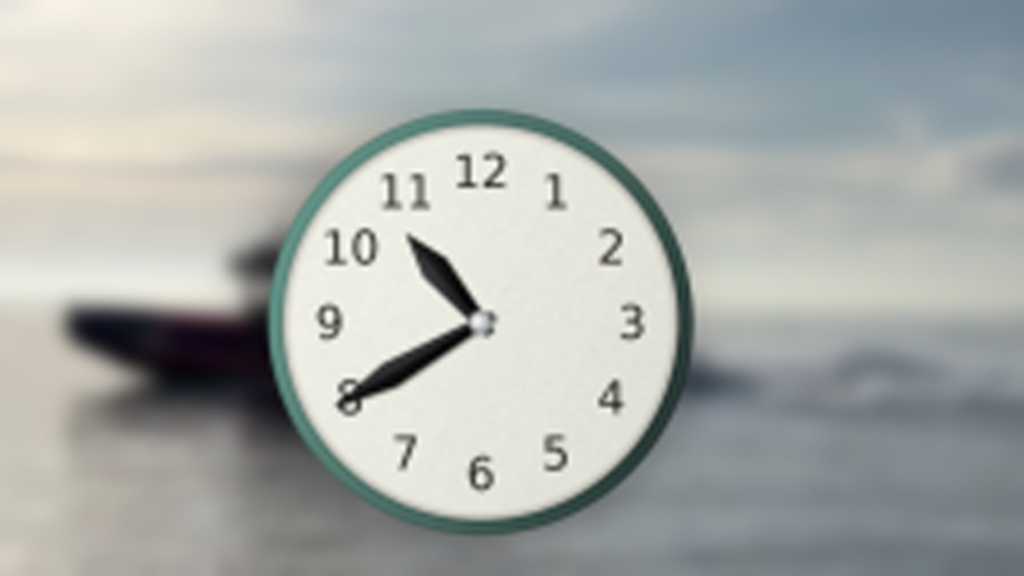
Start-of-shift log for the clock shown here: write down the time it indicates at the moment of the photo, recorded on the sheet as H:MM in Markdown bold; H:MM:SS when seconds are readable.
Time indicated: **10:40**
